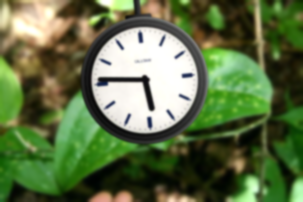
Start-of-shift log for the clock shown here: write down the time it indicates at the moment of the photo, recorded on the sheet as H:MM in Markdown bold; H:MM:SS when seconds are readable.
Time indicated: **5:46**
